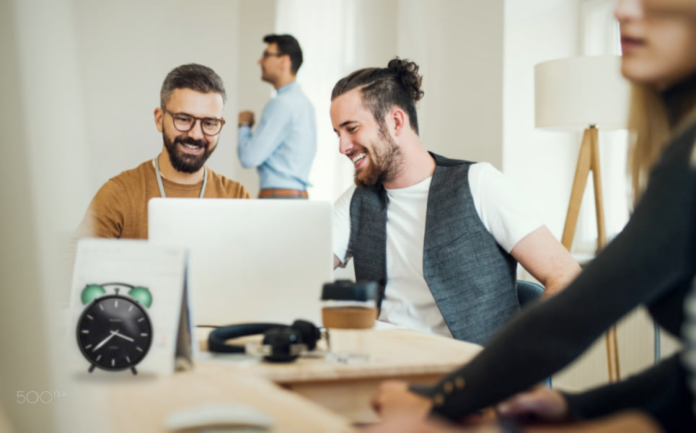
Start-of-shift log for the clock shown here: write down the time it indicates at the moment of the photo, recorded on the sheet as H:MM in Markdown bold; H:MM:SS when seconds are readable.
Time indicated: **3:38**
